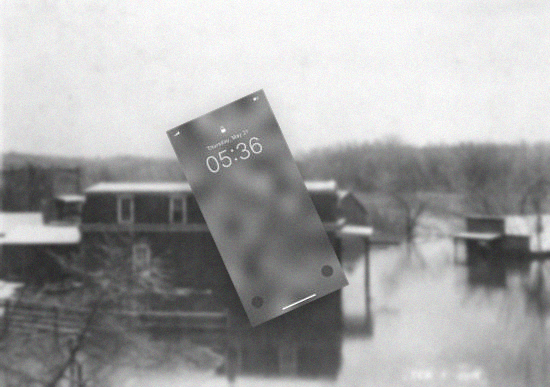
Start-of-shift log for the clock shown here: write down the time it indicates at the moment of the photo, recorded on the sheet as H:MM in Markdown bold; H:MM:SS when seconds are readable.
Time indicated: **5:36**
